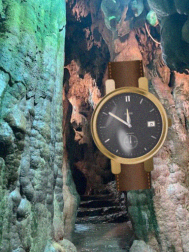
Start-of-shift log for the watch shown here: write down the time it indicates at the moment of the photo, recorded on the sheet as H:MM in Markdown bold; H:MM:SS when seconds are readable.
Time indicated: **11:51**
